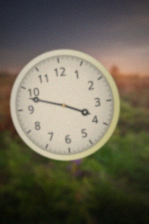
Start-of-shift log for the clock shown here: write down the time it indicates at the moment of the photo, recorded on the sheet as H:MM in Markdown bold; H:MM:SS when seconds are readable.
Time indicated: **3:48**
